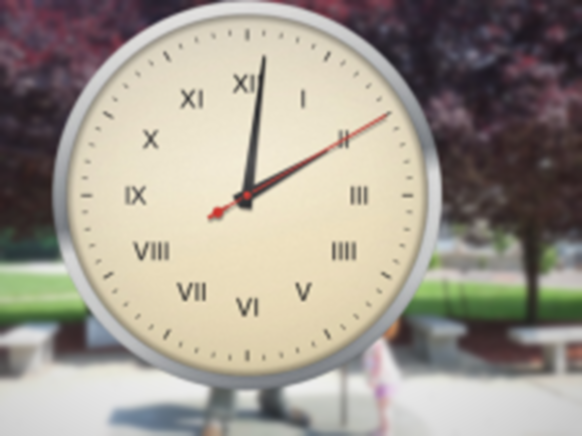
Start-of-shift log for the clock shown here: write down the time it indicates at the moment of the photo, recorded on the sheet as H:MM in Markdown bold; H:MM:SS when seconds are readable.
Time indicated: **2:01:10**
